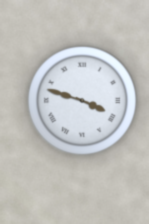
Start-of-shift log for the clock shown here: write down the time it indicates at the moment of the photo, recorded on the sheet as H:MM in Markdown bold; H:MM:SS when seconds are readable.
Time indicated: **3:48**
